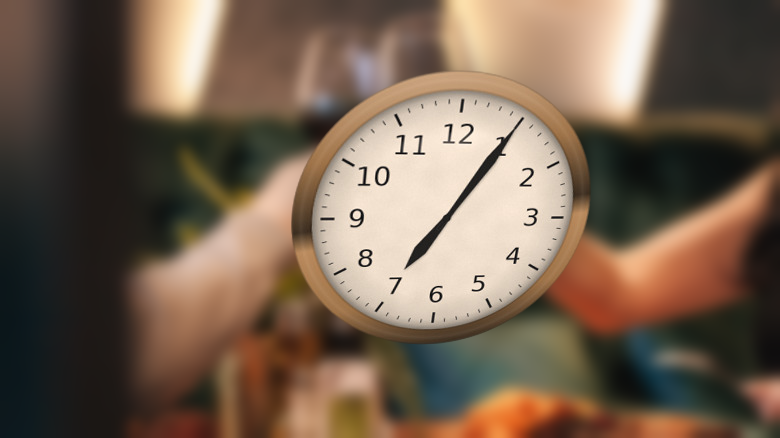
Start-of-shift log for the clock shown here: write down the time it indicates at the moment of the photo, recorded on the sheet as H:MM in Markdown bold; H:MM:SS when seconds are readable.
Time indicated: **7:05**
